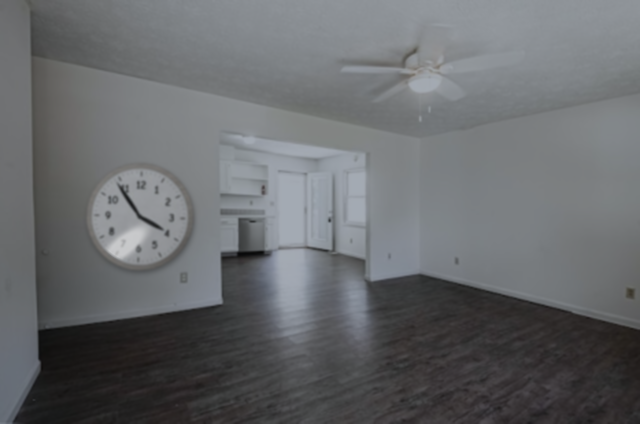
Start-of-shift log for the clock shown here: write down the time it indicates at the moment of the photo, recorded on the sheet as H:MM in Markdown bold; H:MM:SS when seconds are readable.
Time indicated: **3:54**
